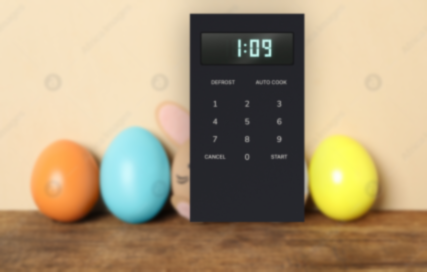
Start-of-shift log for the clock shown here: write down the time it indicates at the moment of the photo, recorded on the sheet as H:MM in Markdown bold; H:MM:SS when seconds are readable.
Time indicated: **1:09**
